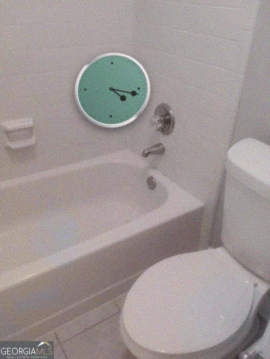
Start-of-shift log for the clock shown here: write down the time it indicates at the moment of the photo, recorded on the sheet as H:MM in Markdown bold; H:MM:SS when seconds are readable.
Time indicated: **4:17**
